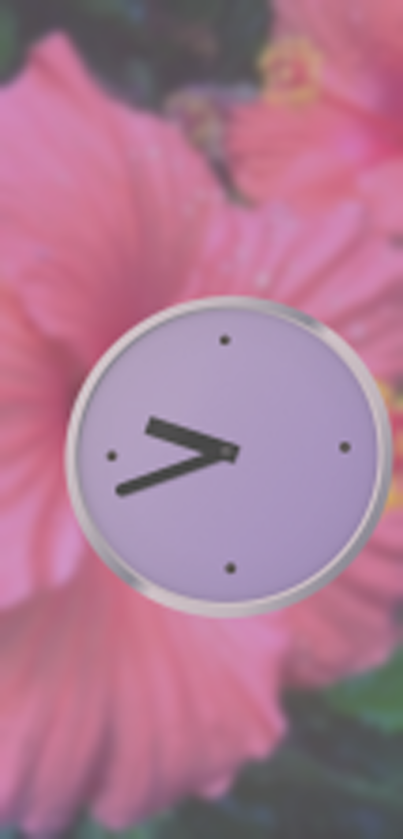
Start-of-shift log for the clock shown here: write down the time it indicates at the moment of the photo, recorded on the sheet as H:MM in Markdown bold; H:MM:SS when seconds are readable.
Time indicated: **9:42**
